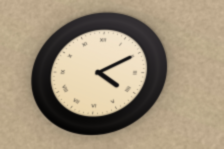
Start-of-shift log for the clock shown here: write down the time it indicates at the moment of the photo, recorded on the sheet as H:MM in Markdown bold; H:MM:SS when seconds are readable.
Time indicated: **4:10**
